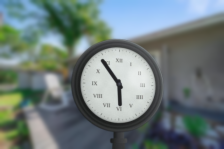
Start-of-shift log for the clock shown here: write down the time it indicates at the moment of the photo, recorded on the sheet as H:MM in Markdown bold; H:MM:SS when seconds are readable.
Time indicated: **5:54**
